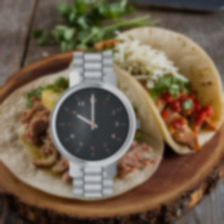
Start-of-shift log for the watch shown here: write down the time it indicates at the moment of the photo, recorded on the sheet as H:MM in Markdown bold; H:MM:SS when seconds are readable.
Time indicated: **10:00**
